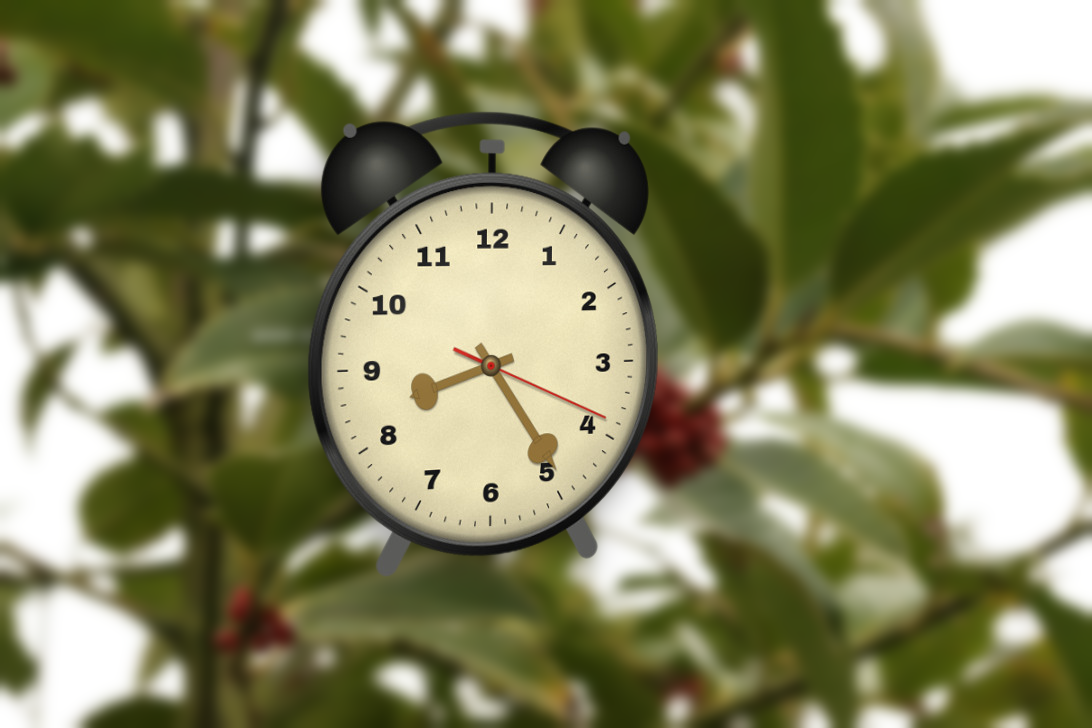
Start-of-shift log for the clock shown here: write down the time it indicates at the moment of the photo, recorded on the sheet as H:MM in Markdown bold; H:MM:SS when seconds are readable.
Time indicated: **8:24:19**
